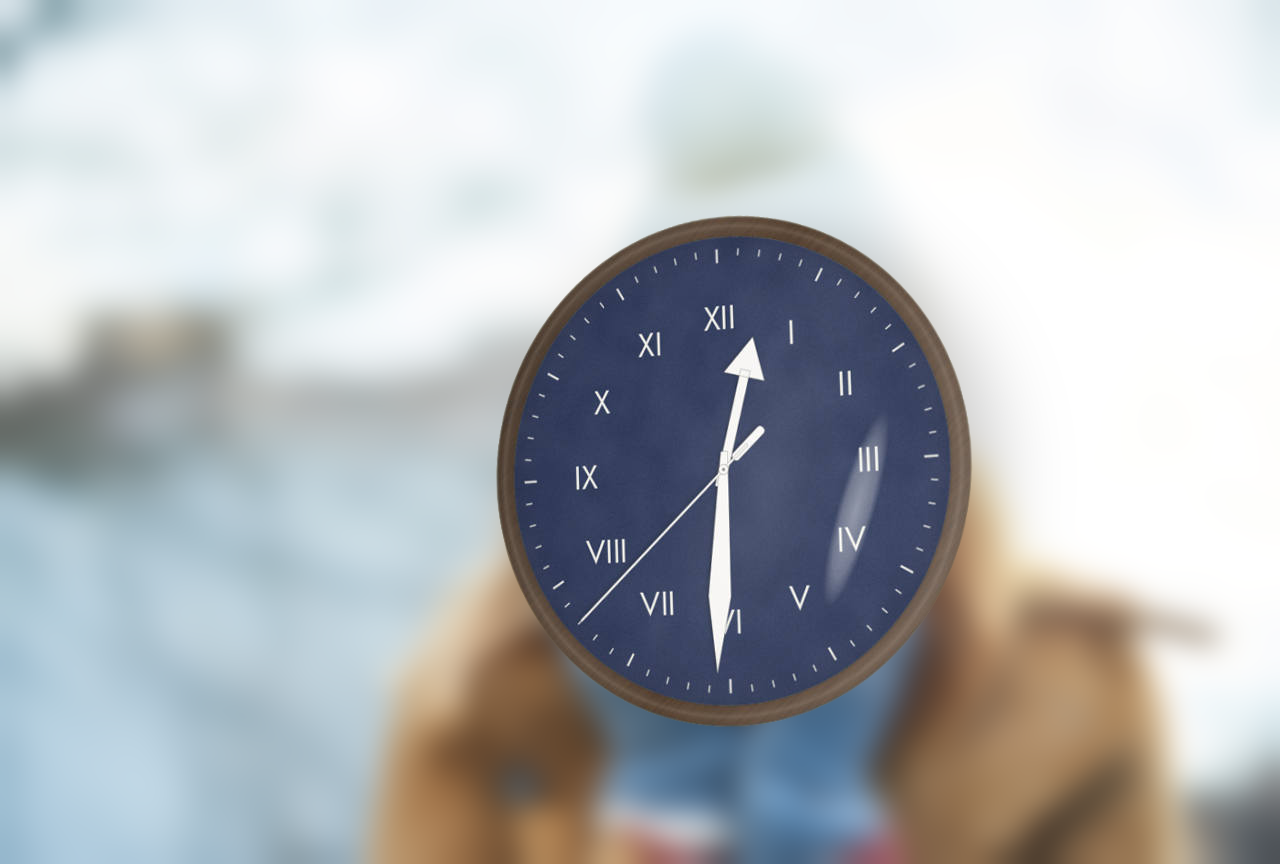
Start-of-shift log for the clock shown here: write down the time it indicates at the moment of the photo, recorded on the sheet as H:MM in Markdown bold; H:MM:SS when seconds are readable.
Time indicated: **12:30:38**
